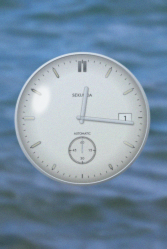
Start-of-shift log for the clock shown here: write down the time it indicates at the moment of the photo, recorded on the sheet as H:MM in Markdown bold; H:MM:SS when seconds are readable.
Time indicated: **12:16**
